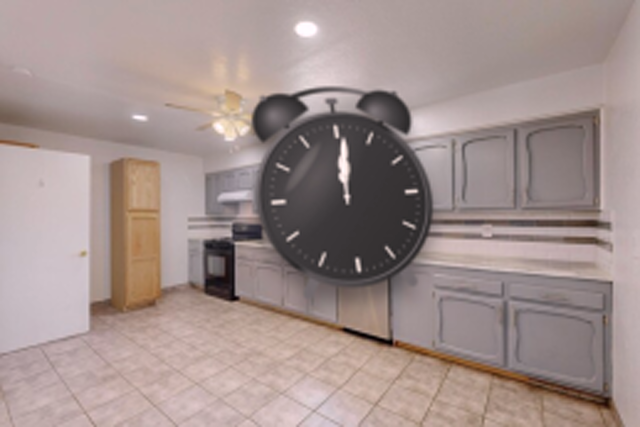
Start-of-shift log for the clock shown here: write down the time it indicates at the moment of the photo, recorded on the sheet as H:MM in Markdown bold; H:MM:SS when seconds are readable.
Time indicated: **12:01**
